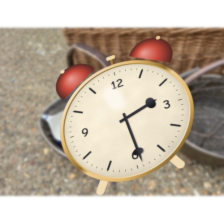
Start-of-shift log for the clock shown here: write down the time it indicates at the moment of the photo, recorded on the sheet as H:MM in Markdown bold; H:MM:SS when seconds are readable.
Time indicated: **2:29**
